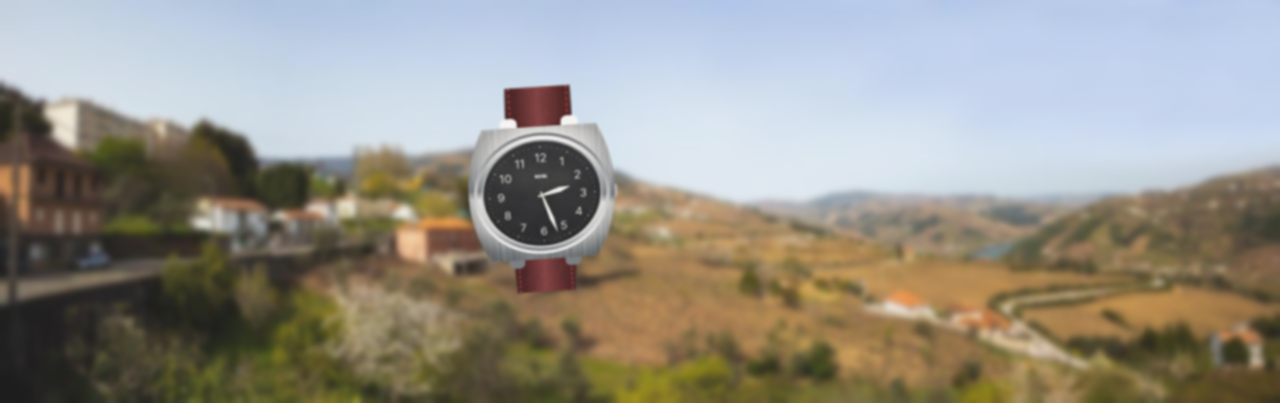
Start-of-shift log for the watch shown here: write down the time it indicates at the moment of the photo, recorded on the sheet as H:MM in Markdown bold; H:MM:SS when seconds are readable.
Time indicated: **2:27**
